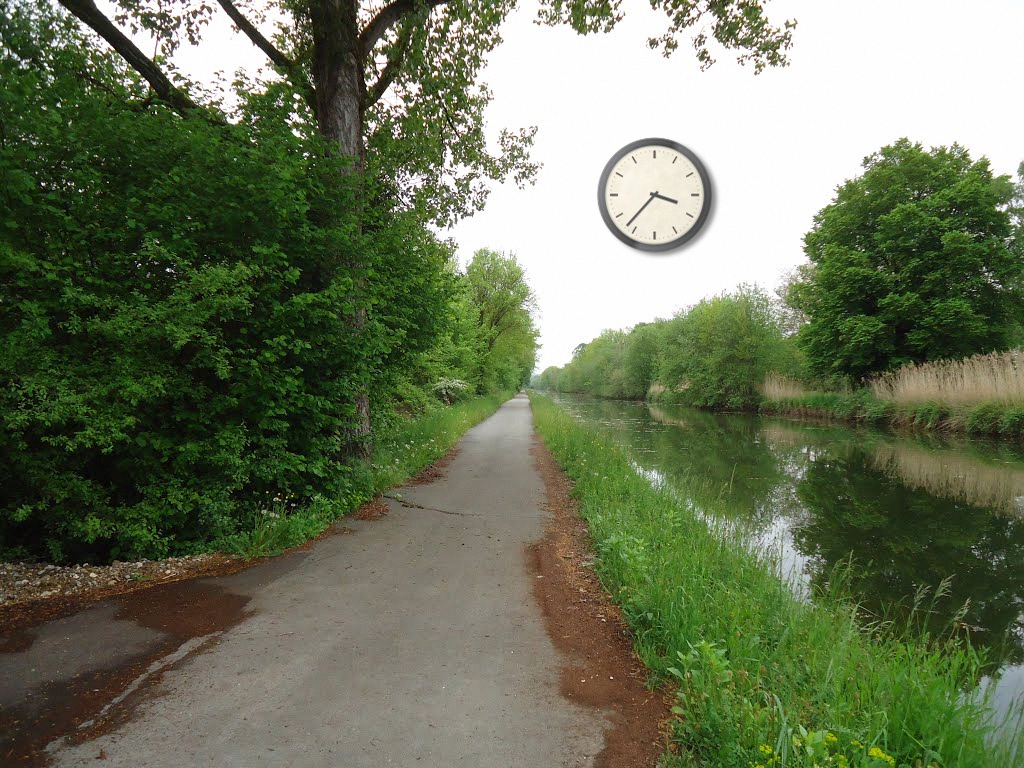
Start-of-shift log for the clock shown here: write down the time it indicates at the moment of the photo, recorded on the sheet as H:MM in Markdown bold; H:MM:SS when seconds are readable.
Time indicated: **3:37**
